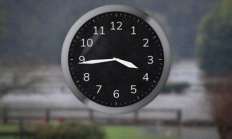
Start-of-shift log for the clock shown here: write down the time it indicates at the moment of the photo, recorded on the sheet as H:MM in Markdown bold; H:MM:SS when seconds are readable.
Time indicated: **3:44**
